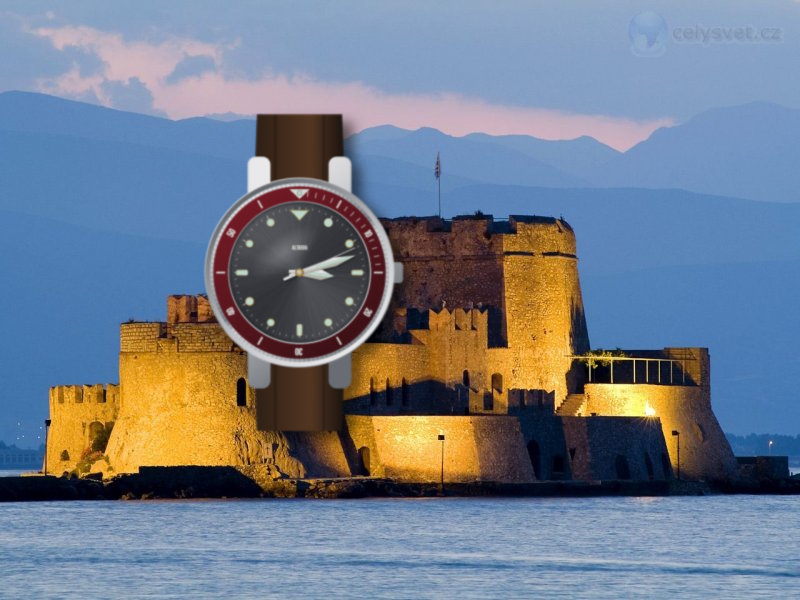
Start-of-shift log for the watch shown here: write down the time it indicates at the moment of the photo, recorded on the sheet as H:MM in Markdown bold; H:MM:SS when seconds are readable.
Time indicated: **3:12:11**
